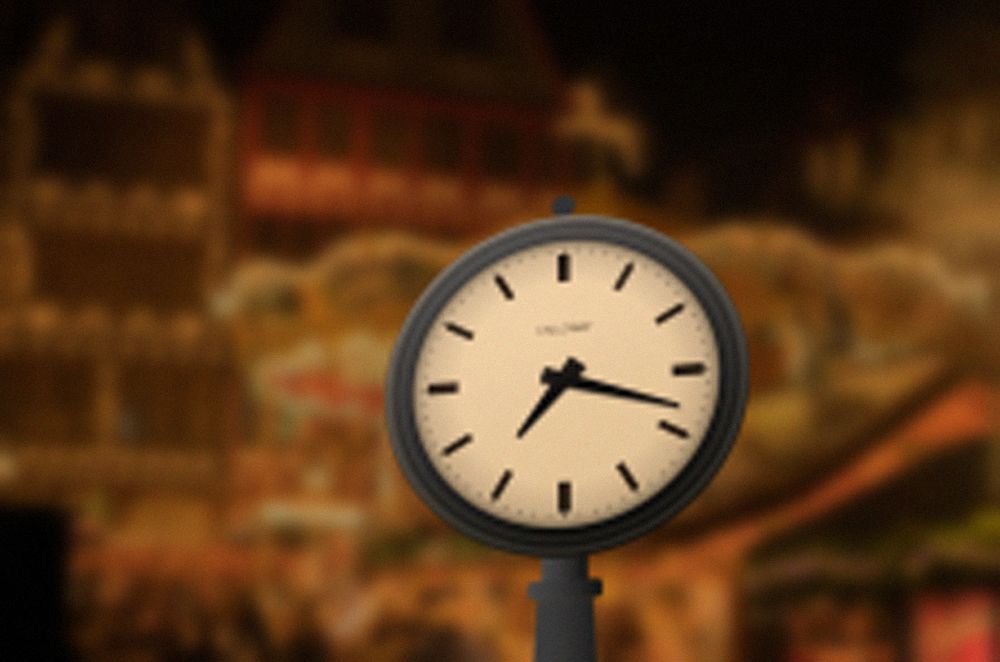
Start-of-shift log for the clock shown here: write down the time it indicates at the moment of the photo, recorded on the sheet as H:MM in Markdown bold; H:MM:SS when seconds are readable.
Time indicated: **7:18**
